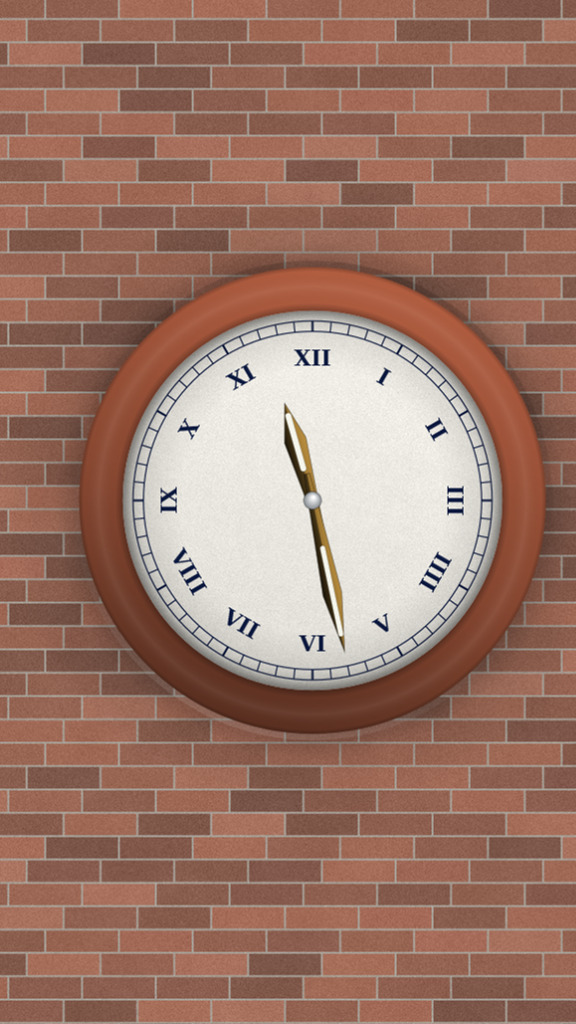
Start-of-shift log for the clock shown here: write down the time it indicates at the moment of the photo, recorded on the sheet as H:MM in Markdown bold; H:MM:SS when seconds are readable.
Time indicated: **11:28**
